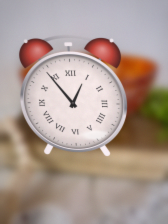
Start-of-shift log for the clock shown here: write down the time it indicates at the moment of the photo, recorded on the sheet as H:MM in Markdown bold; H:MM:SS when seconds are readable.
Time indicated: **12:54**
